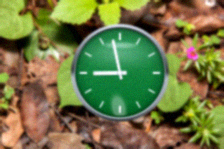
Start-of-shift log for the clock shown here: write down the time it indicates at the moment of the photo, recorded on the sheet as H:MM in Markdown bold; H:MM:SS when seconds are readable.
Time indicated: **8:58**
